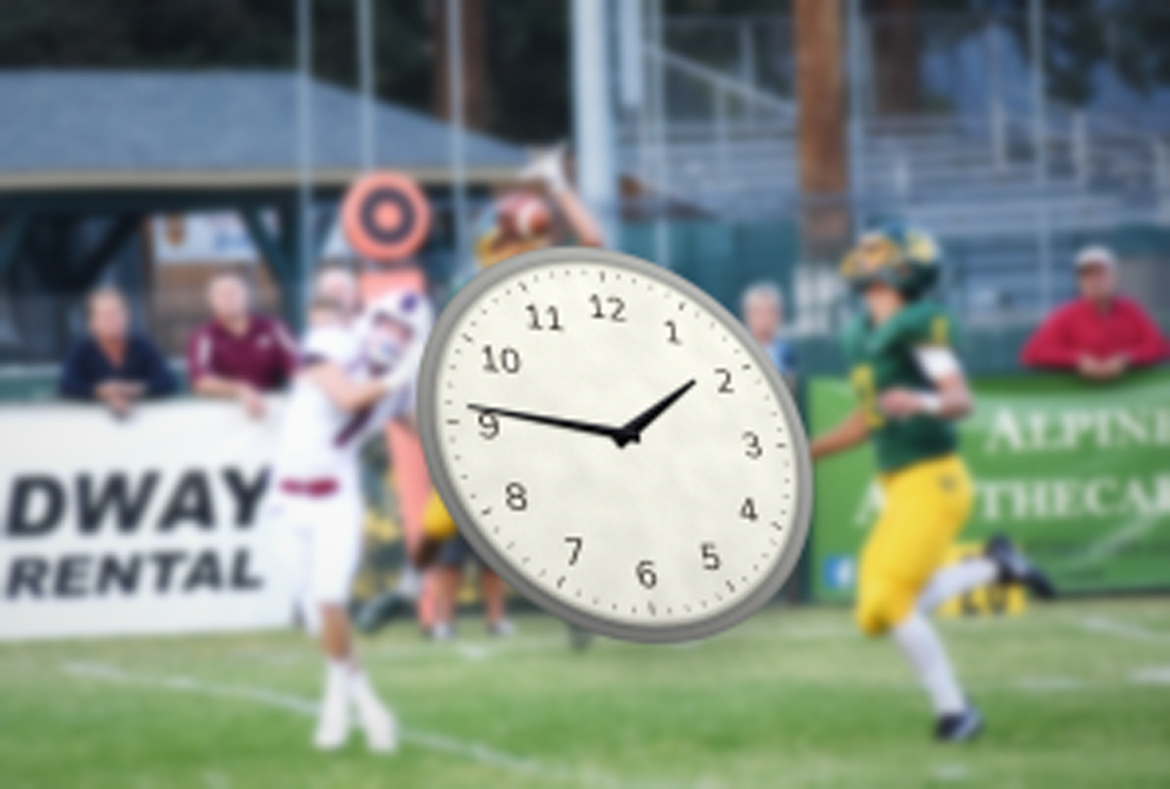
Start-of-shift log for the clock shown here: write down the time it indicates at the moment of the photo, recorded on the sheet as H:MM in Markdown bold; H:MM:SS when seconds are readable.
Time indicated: **1:46**
